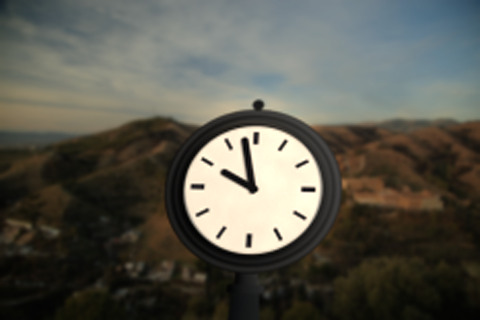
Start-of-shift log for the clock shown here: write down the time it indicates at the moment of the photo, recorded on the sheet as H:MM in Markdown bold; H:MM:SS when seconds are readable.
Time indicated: **9:58**
